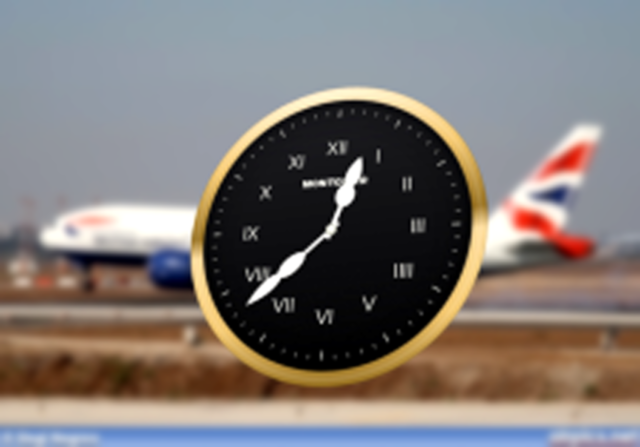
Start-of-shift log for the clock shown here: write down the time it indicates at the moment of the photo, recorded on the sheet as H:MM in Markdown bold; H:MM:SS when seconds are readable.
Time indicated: **12:38**
